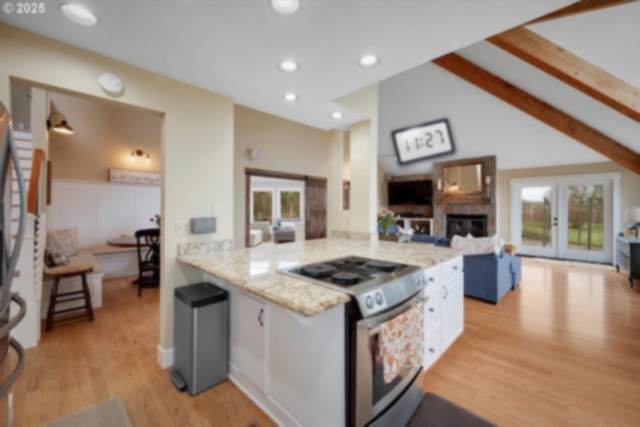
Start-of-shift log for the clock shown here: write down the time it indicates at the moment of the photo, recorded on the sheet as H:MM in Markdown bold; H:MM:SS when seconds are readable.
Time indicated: **11:27**
